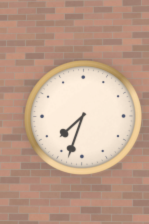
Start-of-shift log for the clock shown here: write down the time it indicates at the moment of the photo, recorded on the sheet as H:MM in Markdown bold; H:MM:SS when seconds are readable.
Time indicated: **7:33**
